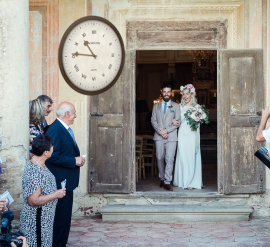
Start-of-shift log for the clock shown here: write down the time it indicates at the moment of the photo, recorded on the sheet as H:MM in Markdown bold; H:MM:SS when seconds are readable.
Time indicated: **10:46**
